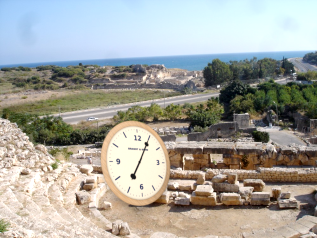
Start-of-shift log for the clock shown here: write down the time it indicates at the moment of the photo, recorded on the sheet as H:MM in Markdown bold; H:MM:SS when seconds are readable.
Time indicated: **7:05**
